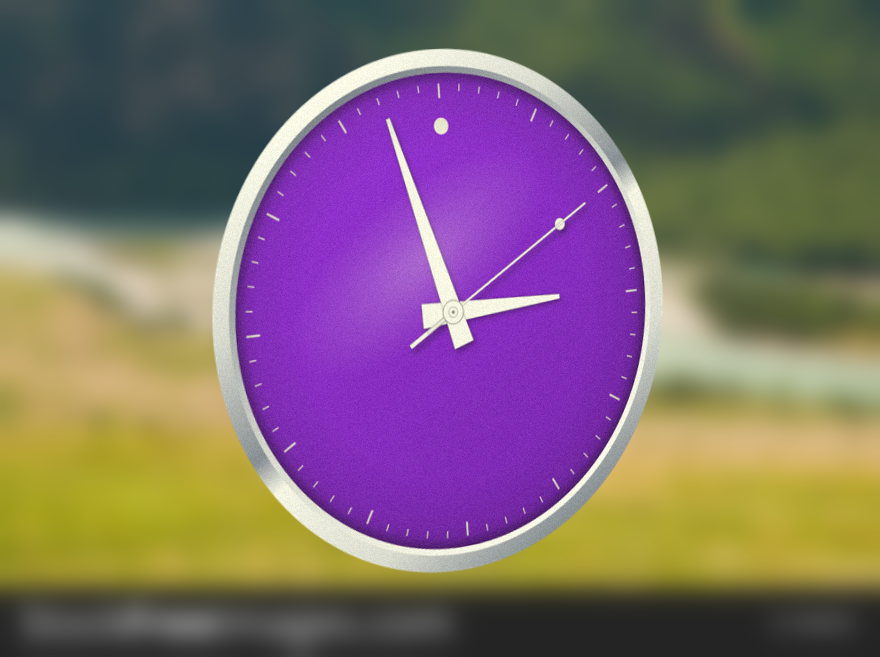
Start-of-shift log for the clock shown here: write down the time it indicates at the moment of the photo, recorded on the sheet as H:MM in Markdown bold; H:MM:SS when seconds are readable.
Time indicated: **2:57:10**
